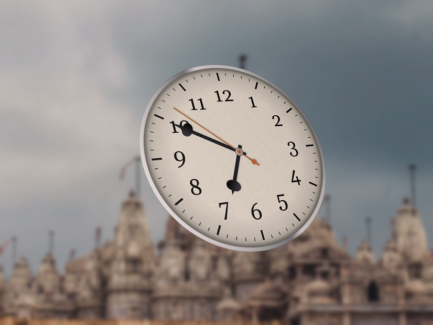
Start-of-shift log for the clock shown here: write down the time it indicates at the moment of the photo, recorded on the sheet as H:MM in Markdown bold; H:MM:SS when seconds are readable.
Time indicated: **6:49:52**
